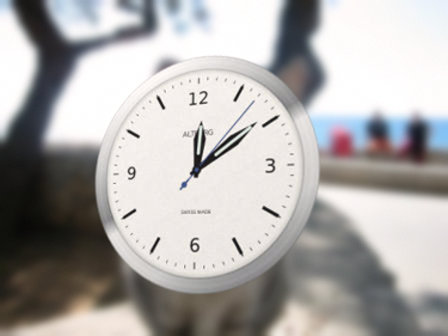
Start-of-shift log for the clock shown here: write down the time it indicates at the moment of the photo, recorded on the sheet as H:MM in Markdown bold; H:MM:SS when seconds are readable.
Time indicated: **12:09:07**
